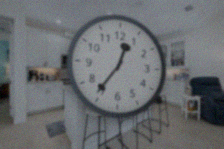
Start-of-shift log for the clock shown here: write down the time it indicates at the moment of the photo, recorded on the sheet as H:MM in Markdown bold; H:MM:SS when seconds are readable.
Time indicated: **12:36**
